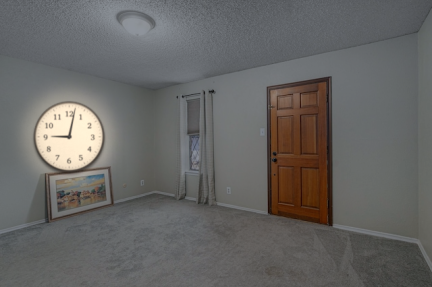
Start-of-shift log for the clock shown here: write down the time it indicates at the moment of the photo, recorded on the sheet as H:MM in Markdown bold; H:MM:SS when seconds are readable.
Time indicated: **9:02**
